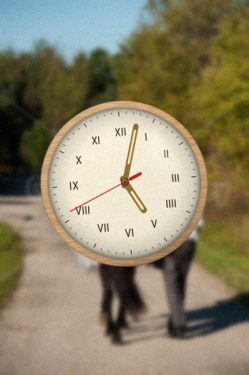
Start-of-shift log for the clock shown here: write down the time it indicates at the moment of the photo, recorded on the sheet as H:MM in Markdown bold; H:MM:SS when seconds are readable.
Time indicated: **5:02:41**
